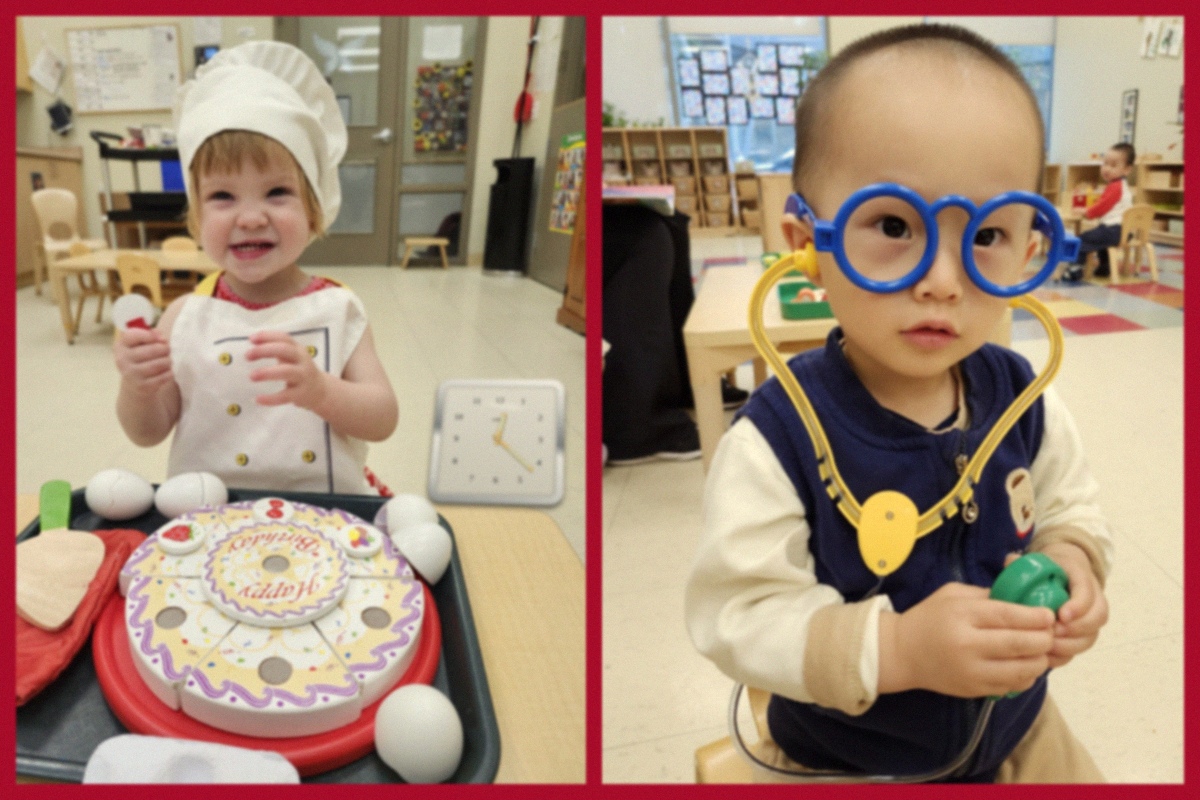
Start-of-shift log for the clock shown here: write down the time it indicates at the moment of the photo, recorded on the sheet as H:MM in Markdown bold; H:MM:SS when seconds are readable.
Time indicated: **12:22**
